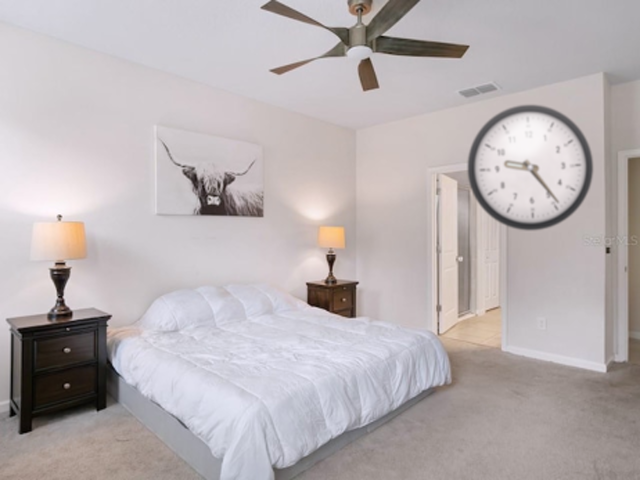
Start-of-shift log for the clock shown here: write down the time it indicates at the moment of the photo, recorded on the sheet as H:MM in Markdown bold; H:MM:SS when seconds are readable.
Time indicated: **9:24**
